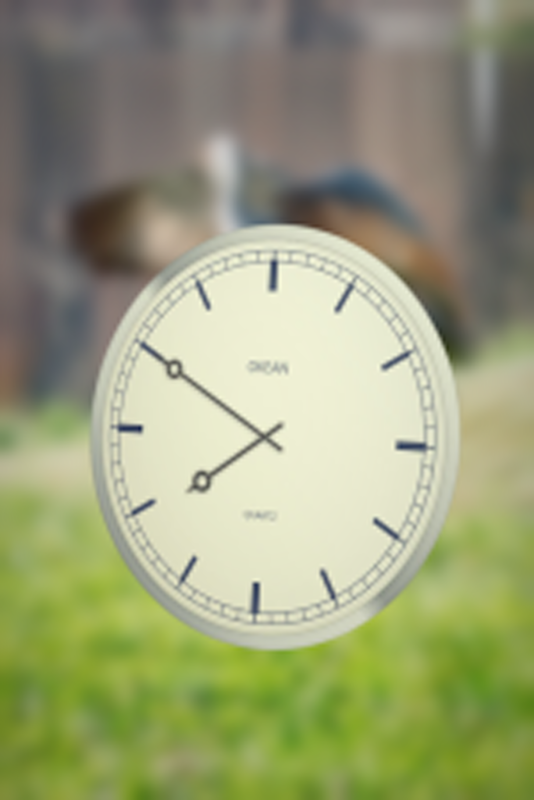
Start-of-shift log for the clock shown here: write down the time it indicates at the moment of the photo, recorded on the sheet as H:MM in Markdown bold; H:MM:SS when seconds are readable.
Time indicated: **7:50**
